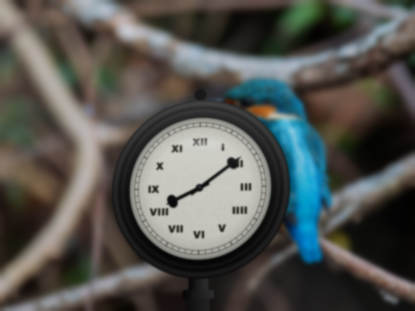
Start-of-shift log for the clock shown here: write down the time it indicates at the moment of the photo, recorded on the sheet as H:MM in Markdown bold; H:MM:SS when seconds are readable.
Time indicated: **8:09**
